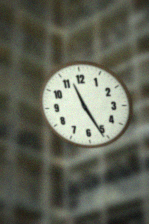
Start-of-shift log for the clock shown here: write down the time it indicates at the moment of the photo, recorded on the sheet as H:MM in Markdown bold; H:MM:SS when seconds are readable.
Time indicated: **11:26**
